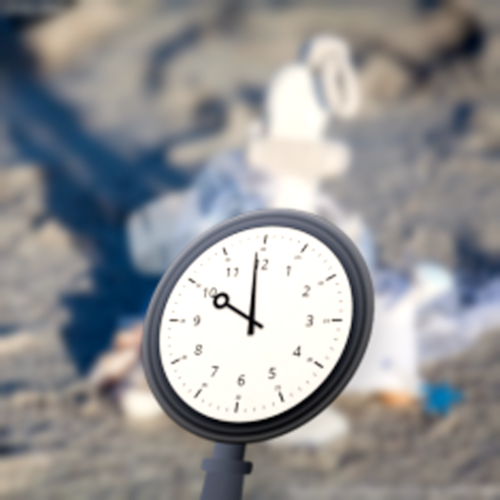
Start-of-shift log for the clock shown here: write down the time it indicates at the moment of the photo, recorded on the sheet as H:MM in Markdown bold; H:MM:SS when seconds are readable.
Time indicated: **9:59**
